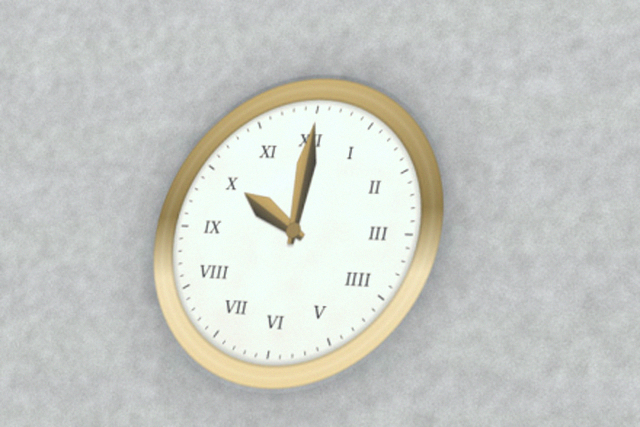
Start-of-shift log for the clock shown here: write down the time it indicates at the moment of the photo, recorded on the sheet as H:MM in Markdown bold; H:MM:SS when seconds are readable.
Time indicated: **10:00**
